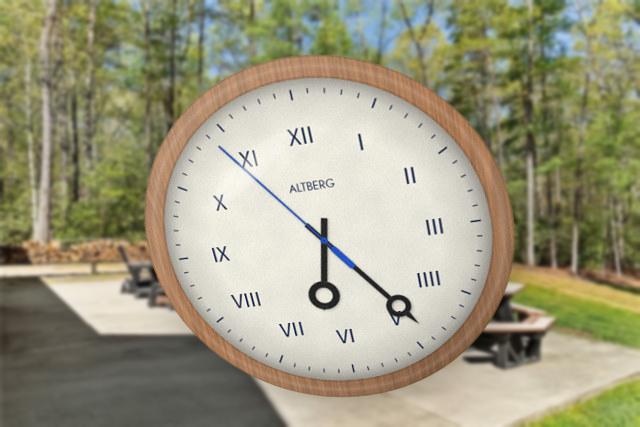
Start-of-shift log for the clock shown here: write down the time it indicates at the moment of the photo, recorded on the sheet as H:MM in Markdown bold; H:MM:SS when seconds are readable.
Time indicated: **6:23:54**
